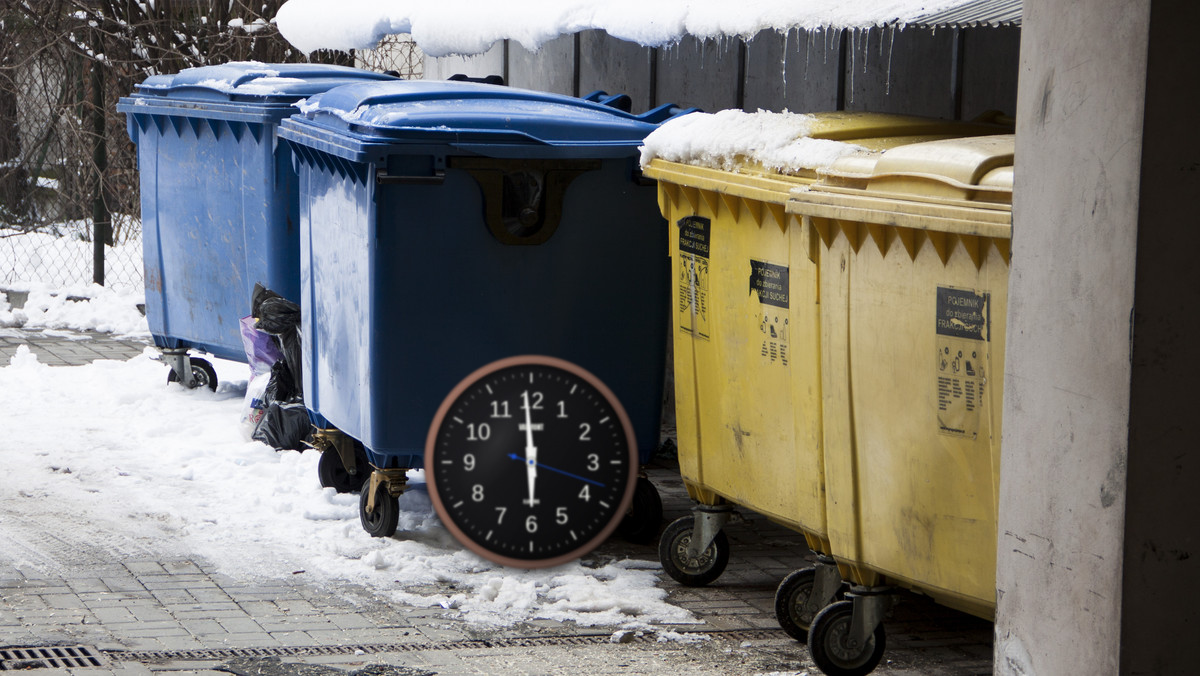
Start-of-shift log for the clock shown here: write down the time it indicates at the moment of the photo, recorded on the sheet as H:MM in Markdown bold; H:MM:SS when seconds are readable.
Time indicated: **5:59:18**
